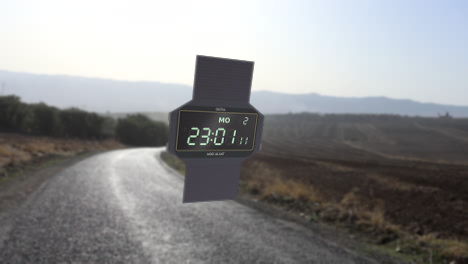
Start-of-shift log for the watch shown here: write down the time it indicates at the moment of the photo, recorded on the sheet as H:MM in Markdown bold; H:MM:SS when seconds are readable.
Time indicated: **23:01:11**
